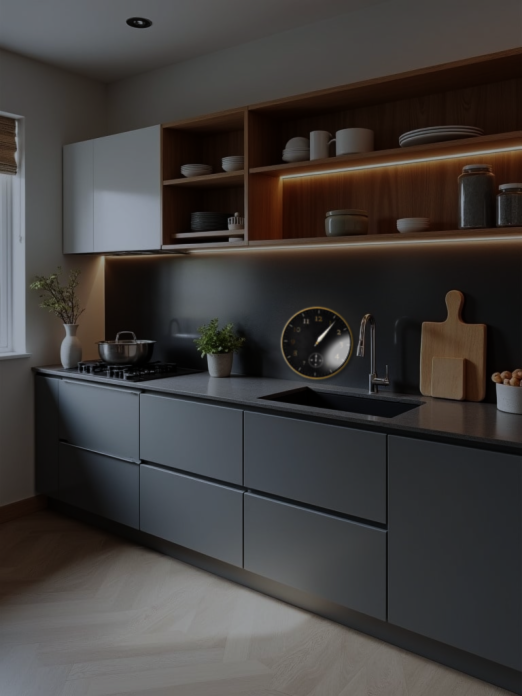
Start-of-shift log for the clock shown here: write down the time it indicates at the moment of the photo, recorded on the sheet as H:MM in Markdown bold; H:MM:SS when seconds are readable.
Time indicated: **1:06**
